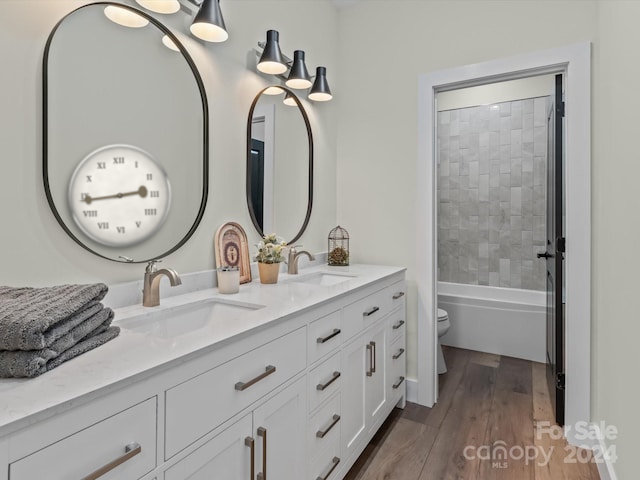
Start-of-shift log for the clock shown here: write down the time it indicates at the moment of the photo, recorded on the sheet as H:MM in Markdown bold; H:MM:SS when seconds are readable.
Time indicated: **2:44**
